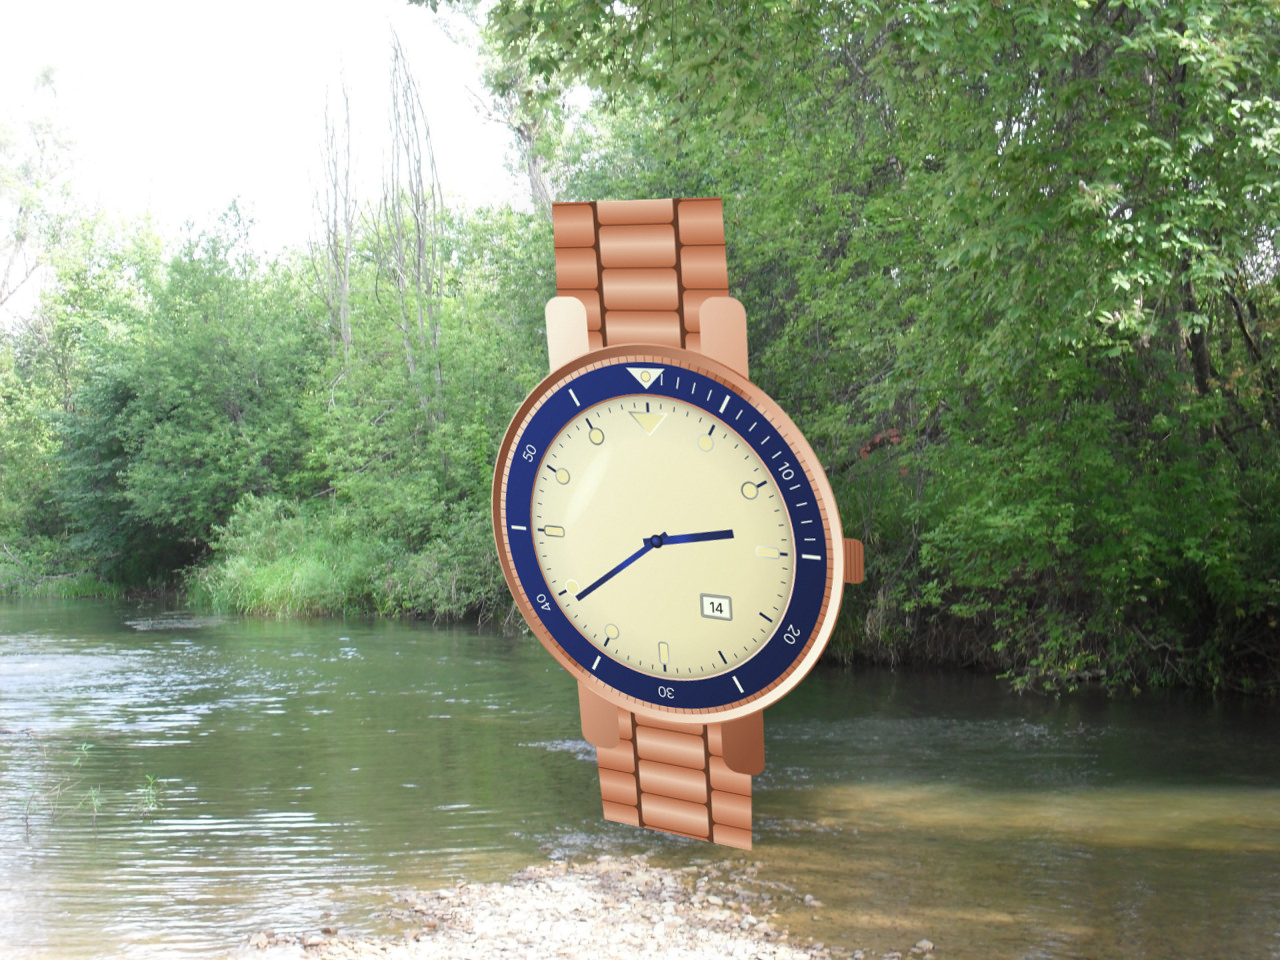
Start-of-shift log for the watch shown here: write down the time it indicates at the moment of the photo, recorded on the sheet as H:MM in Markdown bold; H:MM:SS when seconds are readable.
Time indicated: **2:39**
